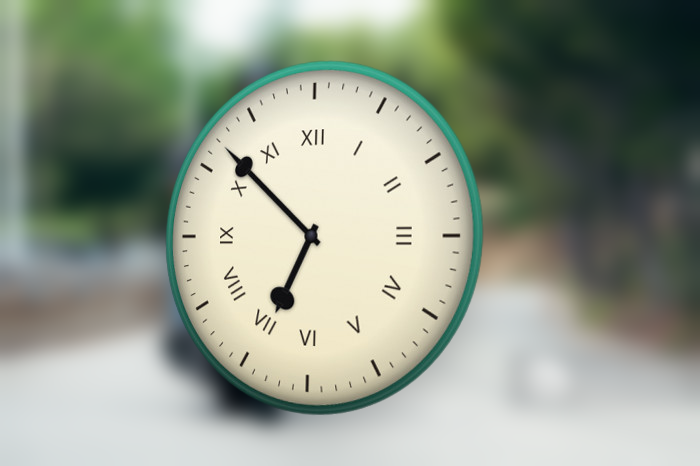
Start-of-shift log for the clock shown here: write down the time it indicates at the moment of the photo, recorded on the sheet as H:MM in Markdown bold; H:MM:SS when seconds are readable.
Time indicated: **6:52**
